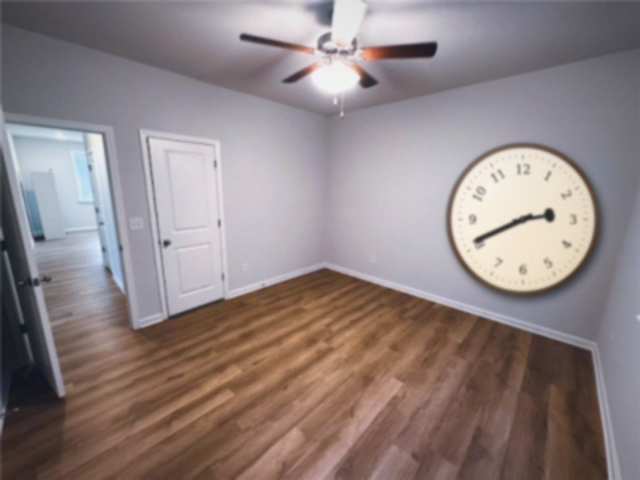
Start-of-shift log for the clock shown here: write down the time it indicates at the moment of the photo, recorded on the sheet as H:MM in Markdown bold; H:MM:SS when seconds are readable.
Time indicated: **2:41**
